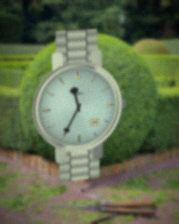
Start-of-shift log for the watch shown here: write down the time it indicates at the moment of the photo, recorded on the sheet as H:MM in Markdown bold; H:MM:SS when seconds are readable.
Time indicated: **11:35**
